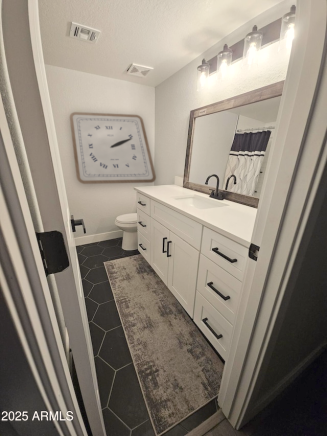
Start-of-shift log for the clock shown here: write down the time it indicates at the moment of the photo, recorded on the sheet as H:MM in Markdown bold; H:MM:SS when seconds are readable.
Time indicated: **2:11**
